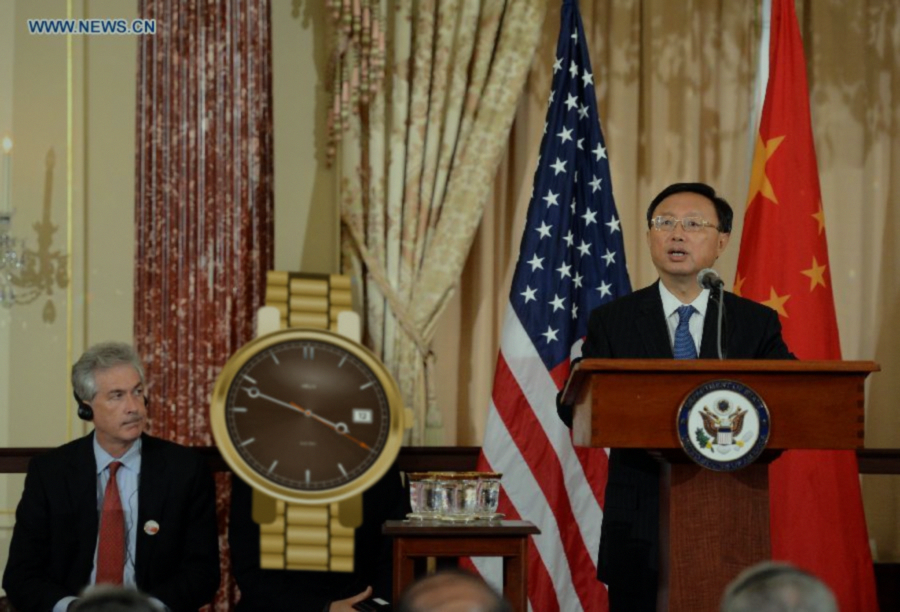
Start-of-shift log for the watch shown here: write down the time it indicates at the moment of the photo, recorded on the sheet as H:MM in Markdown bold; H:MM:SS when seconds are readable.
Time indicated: **3:48:20**
